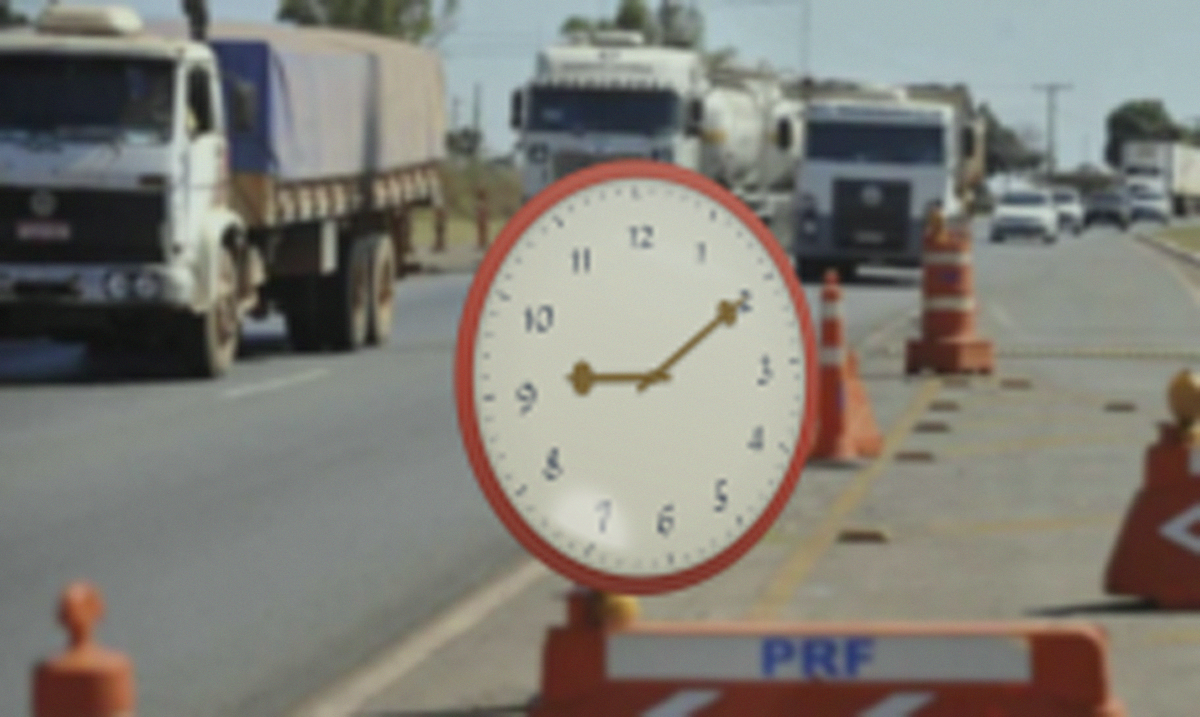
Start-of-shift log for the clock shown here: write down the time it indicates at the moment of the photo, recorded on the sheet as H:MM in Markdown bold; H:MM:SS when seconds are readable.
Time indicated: **9:10**
